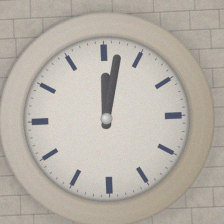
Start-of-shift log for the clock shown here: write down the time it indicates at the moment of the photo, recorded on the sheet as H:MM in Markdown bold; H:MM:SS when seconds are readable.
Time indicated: **12:02**
